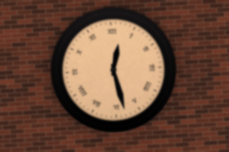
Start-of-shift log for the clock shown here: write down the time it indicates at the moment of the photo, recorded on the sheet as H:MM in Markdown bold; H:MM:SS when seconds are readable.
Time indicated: **12:28**
